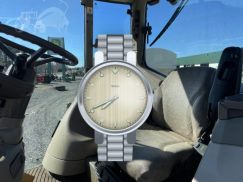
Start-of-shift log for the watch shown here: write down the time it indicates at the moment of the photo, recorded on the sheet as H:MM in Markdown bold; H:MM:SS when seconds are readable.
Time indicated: **7:41**
